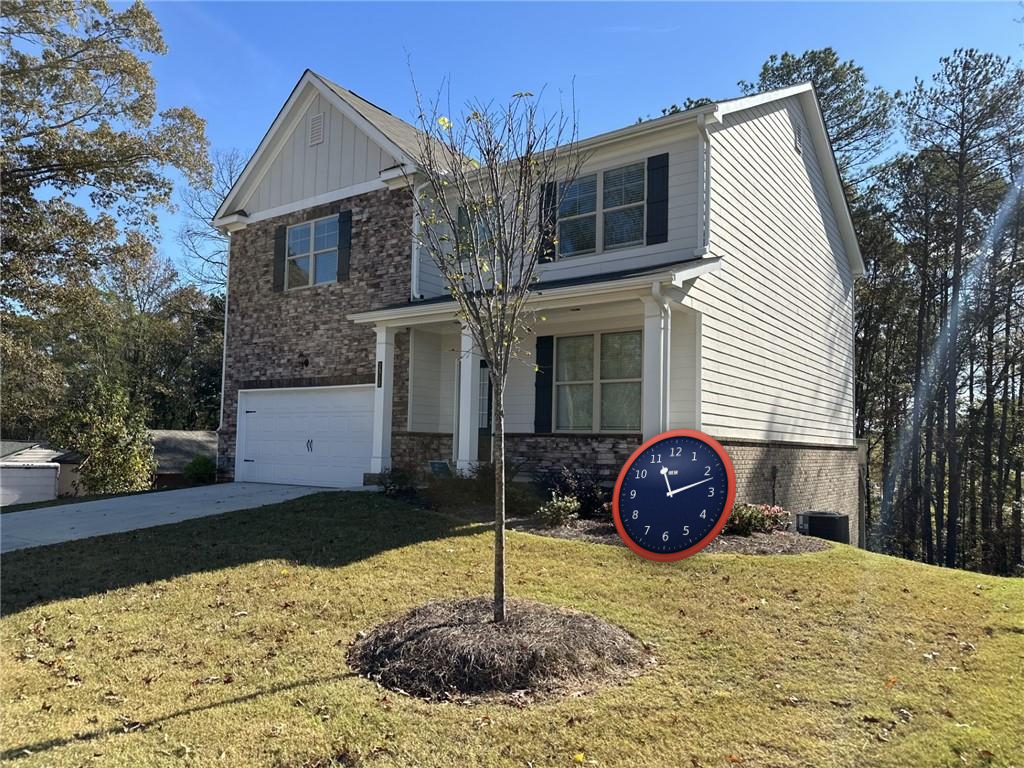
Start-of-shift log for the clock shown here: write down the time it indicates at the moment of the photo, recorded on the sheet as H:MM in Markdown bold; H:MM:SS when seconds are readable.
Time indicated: **11:12**
